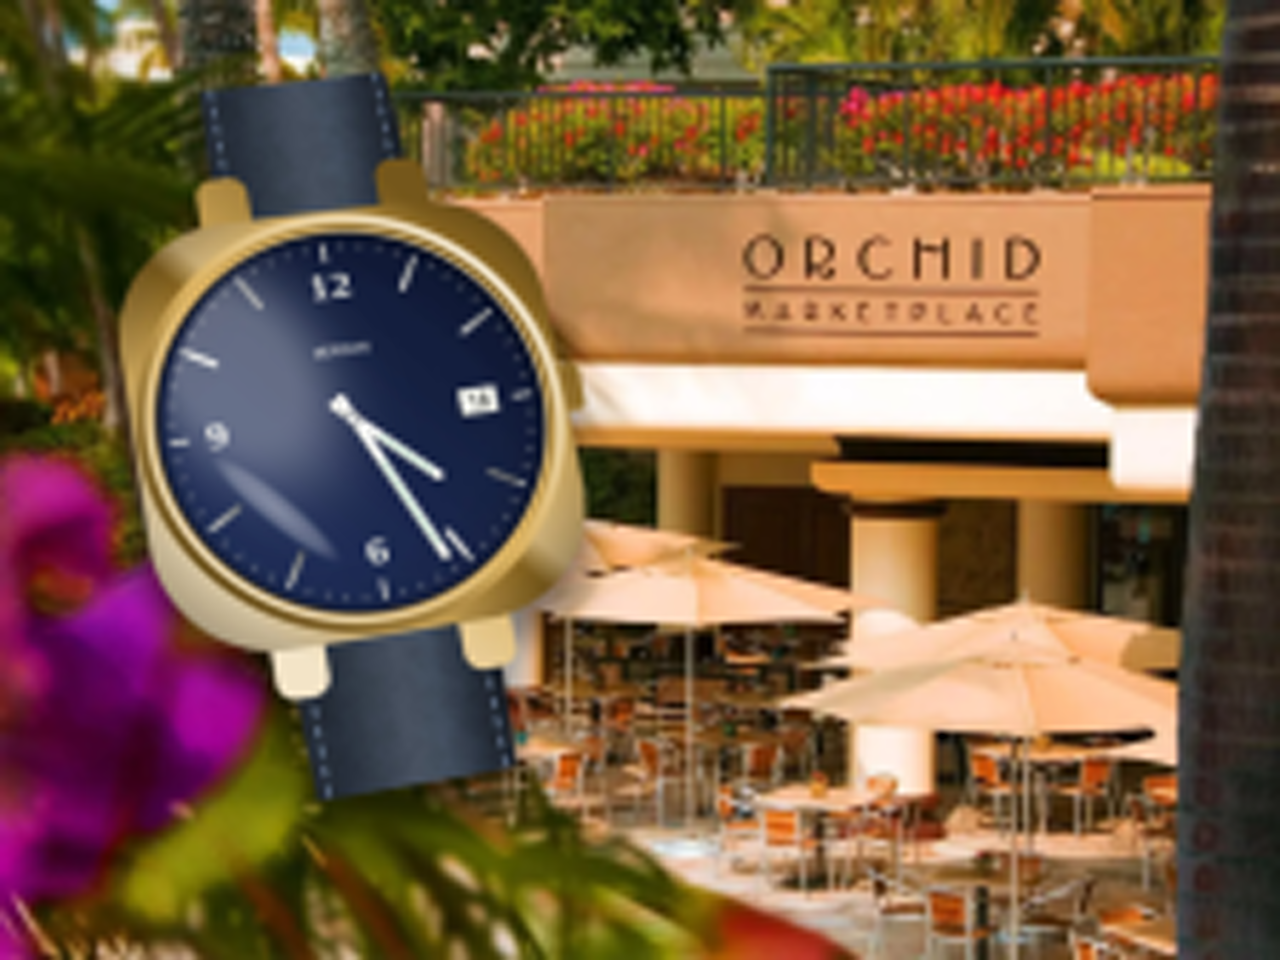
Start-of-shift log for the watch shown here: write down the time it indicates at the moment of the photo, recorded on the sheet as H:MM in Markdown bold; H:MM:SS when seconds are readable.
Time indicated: **4:26**
